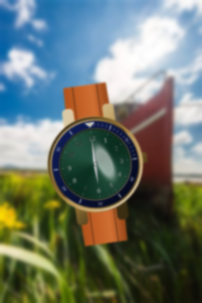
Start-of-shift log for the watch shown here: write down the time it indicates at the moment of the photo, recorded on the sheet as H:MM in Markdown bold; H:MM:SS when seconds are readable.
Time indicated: **6:00**
